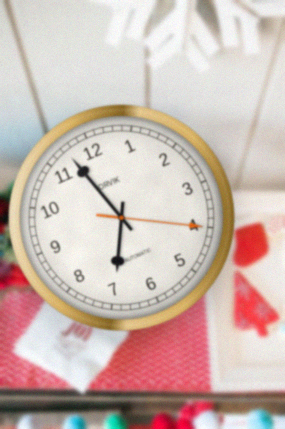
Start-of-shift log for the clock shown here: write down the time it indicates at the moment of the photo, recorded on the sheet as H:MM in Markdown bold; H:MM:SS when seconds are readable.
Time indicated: **6:57:20**
